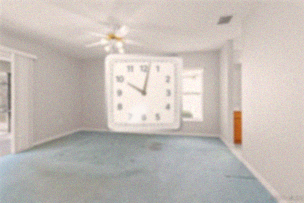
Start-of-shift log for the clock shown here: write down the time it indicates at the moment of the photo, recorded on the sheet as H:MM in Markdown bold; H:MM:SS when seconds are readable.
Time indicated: **10:02**
